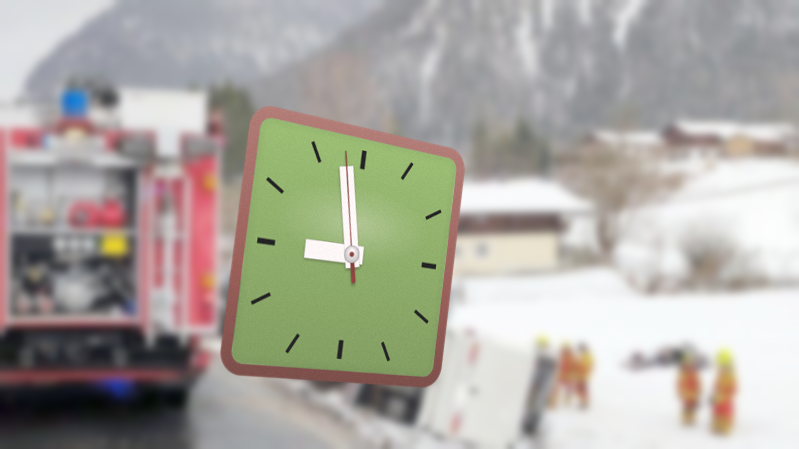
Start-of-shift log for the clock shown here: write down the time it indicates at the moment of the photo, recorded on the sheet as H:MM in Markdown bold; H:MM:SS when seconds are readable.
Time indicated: **8:57:58**
